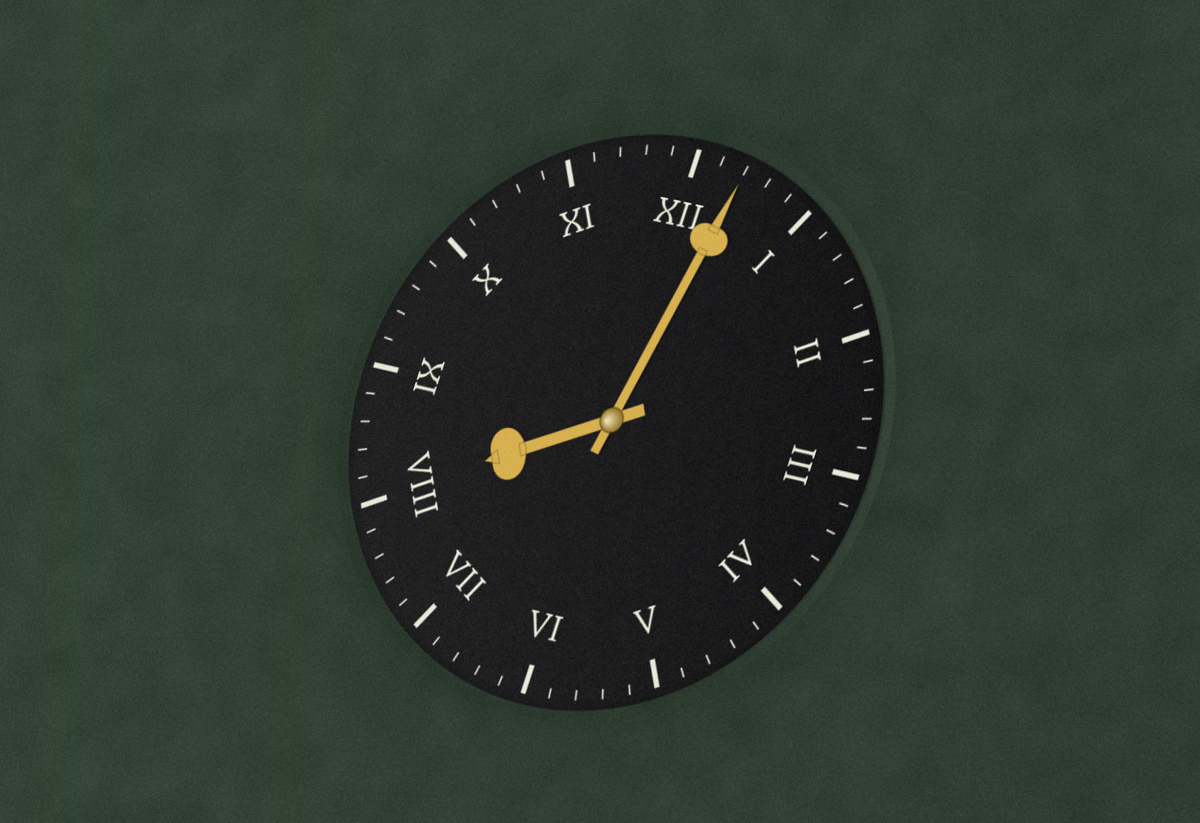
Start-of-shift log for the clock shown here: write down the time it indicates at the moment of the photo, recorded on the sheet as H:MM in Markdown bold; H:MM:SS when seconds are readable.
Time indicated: **8:02**
